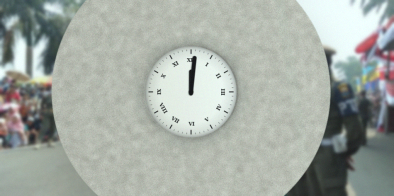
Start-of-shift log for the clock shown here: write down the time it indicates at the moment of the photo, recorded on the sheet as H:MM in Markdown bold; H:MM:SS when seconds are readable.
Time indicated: **12:01**
